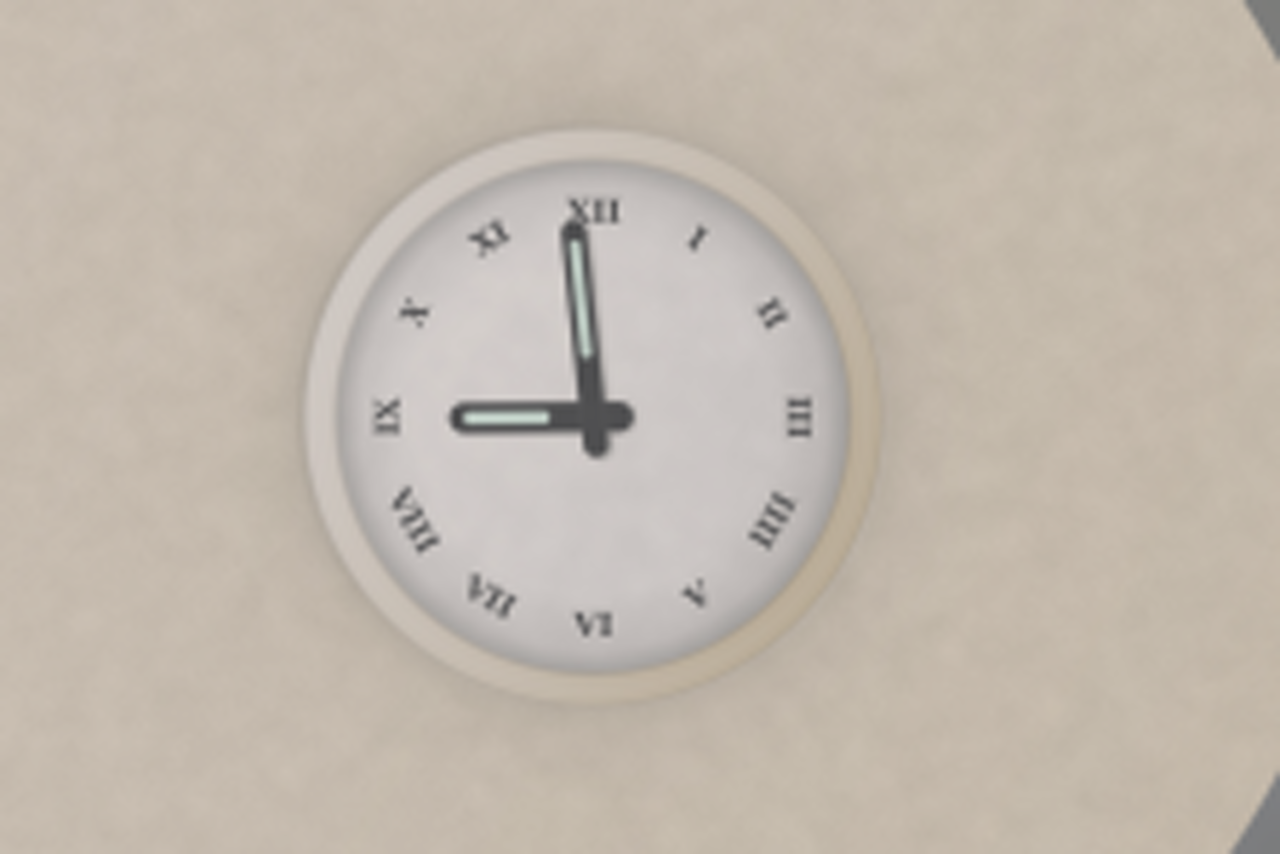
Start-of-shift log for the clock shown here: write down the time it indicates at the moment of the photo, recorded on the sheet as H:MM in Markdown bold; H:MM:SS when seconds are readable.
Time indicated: **8:59**
